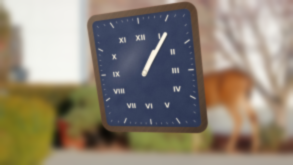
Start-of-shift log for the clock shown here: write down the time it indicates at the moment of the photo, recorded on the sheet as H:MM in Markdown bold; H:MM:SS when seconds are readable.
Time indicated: **1:06**
